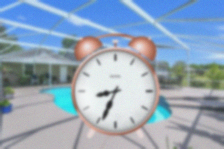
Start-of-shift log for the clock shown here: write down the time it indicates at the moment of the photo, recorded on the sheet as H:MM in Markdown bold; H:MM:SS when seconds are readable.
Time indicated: **8:34**
